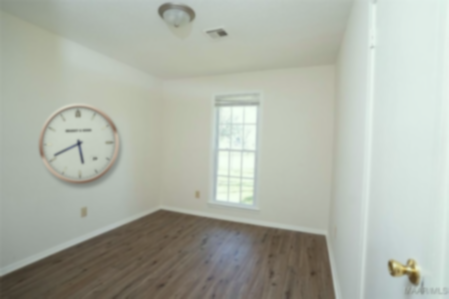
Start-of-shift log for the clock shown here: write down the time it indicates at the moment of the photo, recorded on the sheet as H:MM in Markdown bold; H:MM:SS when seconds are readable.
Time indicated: **5:41**
